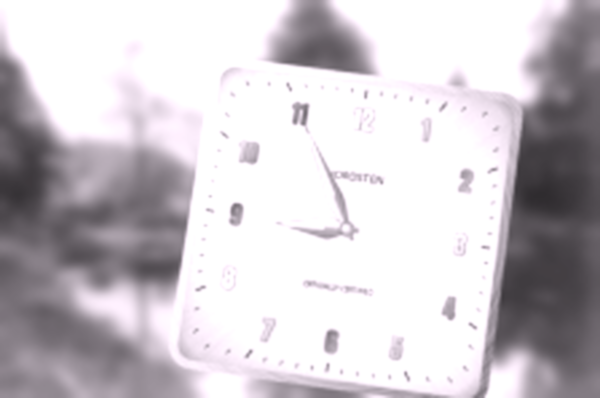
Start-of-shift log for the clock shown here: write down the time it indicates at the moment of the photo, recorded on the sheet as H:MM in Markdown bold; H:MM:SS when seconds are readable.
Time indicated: **8:55**
